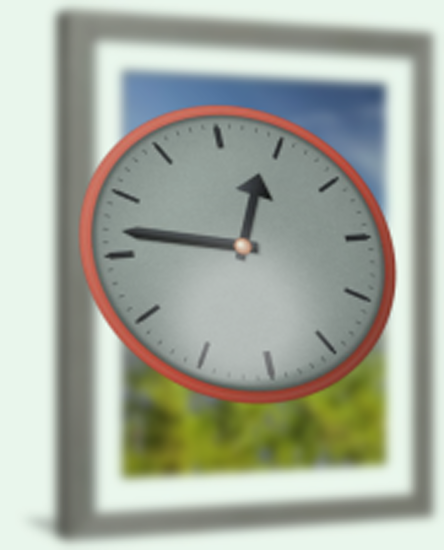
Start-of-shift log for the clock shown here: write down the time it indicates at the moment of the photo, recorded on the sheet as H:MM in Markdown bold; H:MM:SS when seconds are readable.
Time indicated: **12:47**
